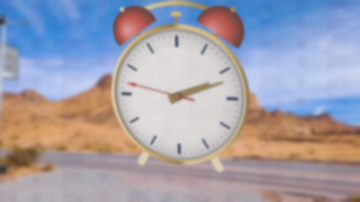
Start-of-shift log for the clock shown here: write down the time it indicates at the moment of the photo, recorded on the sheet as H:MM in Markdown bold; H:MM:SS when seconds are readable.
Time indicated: **2:11:47**
